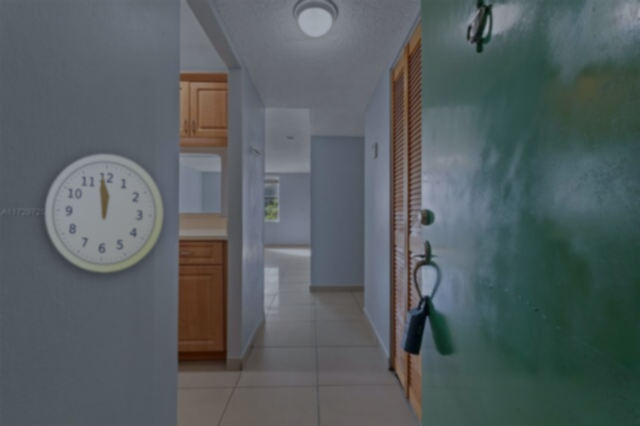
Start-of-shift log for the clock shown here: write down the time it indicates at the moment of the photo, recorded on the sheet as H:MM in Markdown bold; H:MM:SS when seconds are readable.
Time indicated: **11:59**
